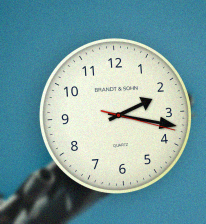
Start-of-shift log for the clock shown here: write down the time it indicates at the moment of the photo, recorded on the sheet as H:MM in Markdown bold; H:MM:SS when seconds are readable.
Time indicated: **2:17:18**
